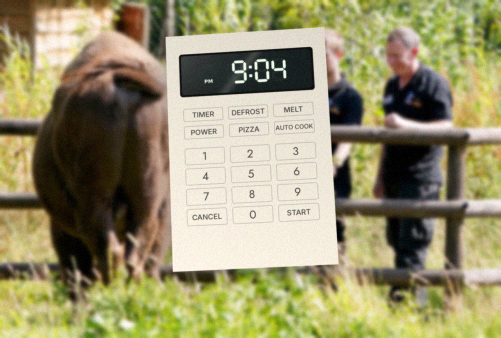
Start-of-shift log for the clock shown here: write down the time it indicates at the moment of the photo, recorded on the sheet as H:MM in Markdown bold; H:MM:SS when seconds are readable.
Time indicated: **9:04**
